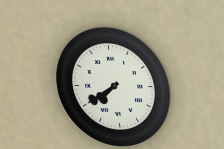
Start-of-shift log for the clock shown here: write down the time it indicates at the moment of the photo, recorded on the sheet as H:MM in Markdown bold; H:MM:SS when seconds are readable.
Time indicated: **7:40**
